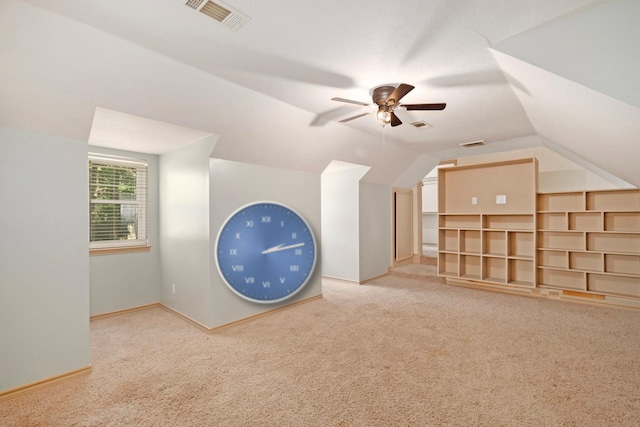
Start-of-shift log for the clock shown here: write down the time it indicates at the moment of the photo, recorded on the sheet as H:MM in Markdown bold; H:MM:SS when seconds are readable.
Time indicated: **2:13**
